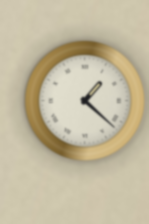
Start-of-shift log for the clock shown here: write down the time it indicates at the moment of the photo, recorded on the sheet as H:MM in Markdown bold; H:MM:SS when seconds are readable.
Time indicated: **1:22**
